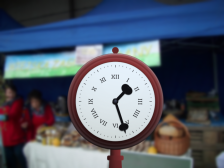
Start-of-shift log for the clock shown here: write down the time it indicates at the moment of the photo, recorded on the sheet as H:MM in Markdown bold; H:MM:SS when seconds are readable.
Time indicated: **1:27**
